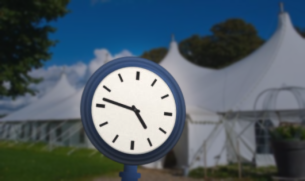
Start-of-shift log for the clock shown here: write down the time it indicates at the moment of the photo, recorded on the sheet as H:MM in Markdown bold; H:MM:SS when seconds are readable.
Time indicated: **4:47**
